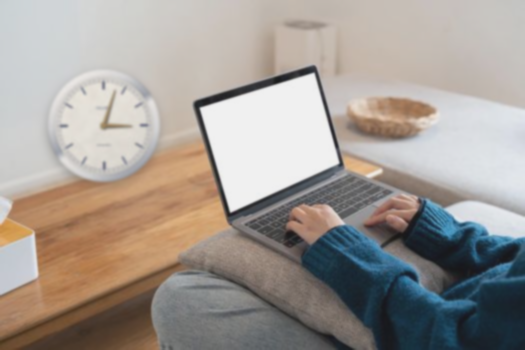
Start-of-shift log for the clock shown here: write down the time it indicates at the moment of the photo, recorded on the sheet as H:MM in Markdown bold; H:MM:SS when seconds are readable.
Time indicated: **3:03**
